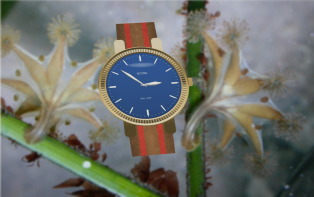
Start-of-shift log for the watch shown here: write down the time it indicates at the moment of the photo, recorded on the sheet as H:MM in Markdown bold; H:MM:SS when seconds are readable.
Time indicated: **2:52**
